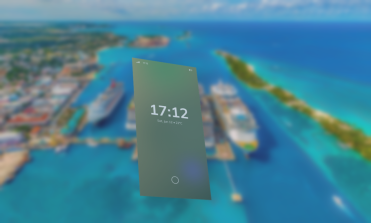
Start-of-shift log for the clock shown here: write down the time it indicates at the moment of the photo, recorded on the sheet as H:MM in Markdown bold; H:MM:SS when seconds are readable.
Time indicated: **17:12**
